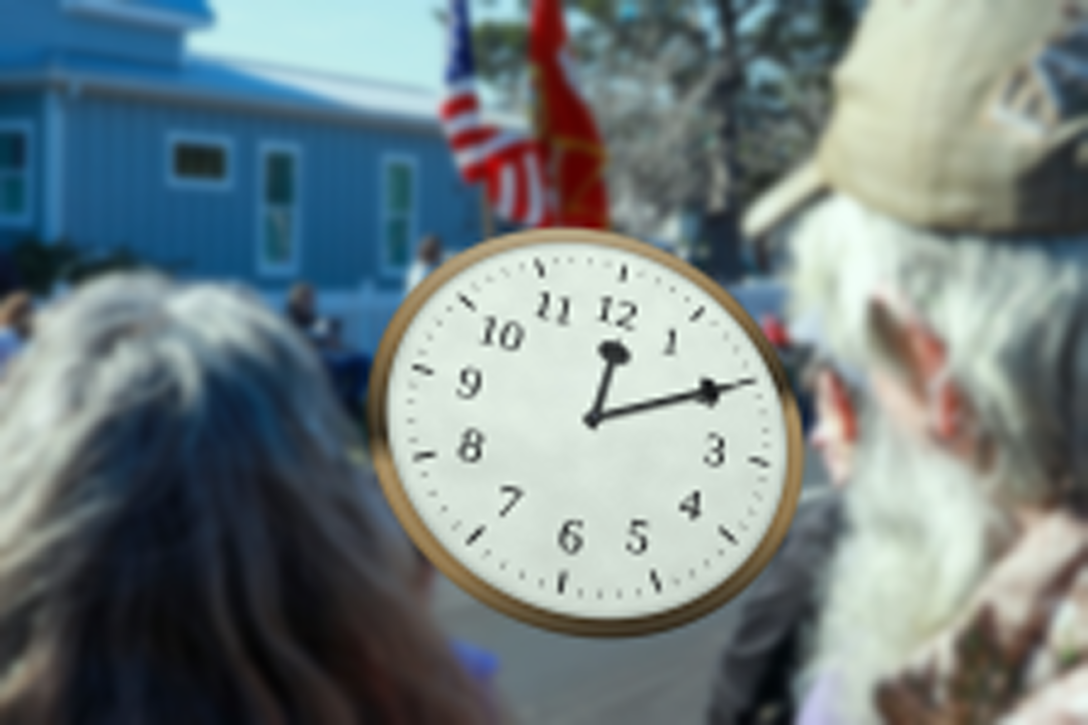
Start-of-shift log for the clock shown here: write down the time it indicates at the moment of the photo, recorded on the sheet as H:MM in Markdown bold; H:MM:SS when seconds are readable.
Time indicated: **12:10**
